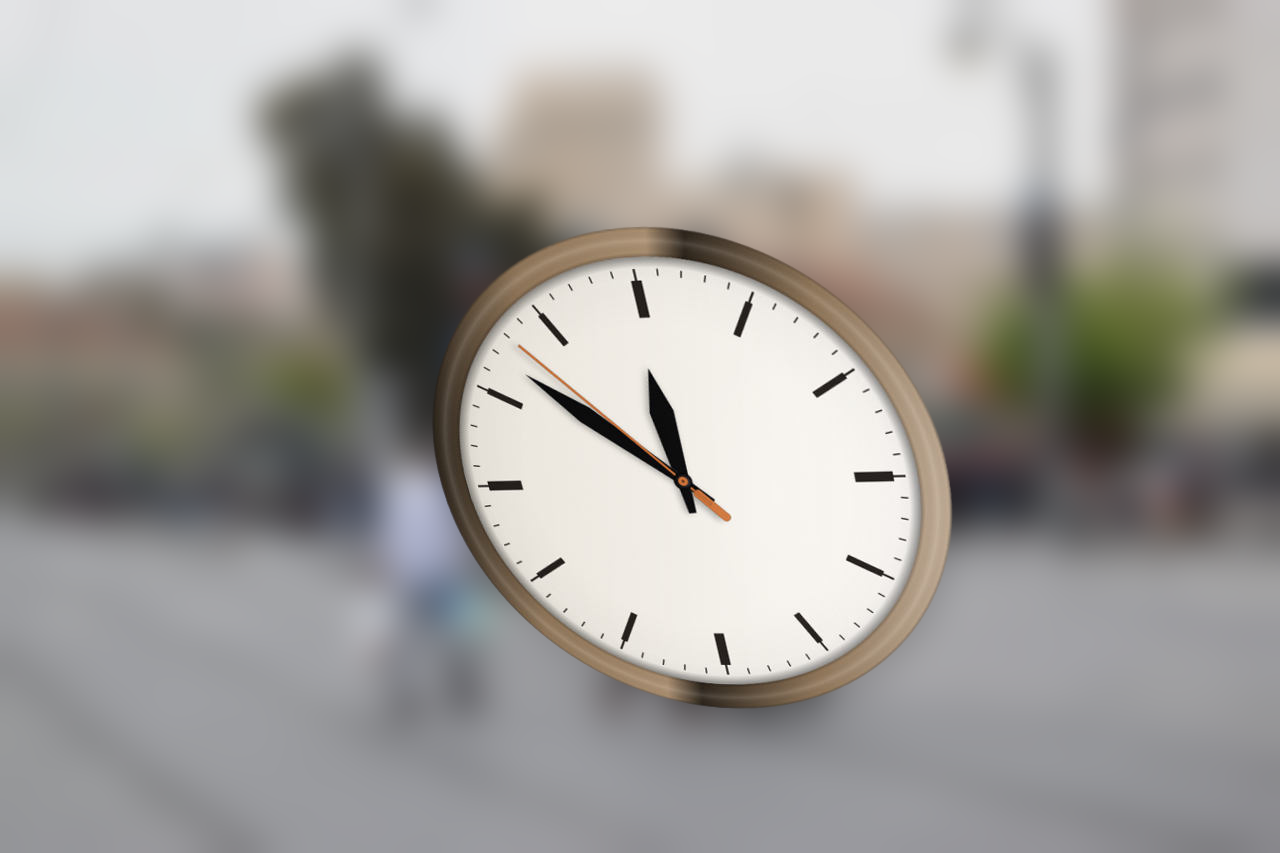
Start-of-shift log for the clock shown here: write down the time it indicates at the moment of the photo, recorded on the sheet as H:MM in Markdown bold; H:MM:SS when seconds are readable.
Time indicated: **11:51:53**
